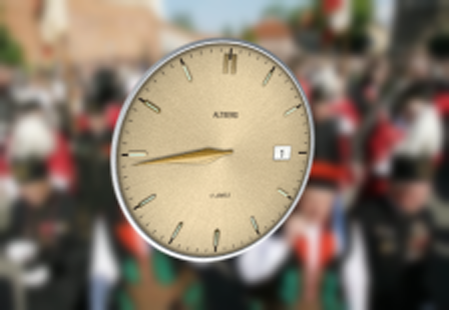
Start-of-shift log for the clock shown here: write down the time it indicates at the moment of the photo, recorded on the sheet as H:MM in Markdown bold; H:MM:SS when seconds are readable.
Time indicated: **8:44**
